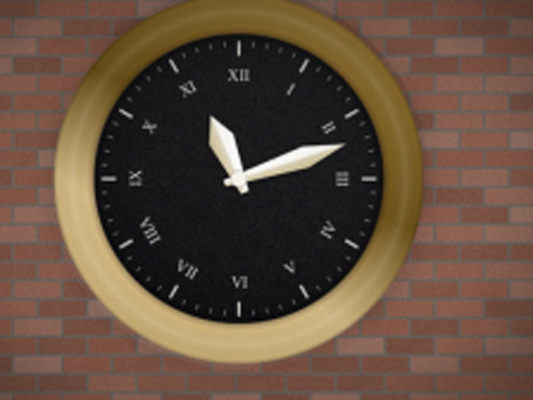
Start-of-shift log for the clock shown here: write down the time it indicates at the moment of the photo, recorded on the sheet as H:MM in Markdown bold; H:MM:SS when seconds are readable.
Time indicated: **11:12**
